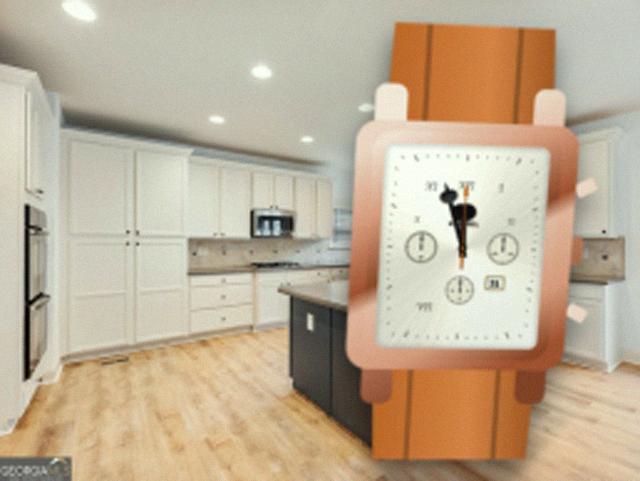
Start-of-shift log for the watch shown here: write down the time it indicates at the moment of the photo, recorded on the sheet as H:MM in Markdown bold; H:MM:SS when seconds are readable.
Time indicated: **11:57**
